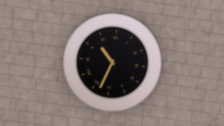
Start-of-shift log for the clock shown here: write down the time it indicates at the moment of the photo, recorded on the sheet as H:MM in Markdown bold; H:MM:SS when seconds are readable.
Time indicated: **10:33**
